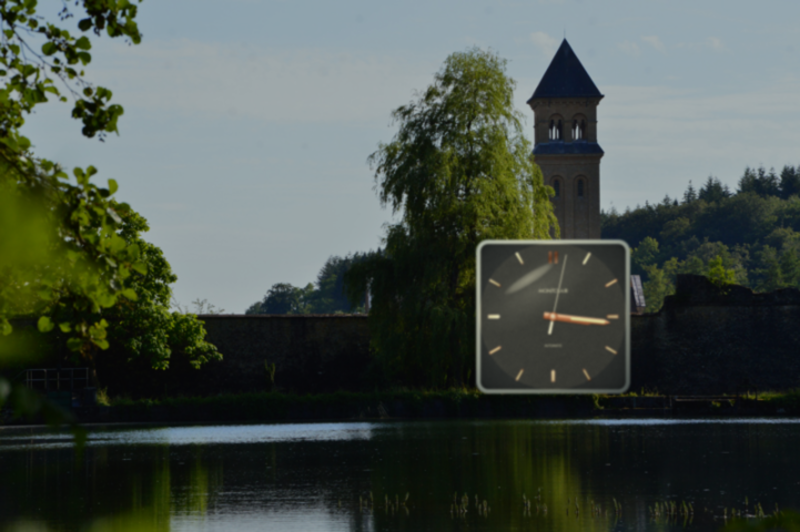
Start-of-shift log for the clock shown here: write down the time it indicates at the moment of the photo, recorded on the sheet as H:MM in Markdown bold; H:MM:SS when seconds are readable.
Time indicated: **3:16:02**
